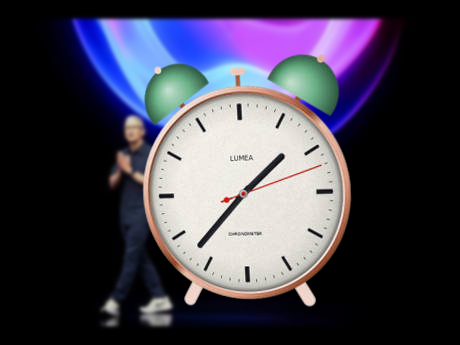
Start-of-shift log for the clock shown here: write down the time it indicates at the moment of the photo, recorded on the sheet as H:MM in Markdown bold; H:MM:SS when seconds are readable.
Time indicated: **1:37:12**
